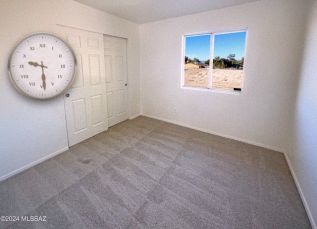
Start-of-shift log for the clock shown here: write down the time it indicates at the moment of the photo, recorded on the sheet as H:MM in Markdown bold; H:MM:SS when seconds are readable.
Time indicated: **9:29**
